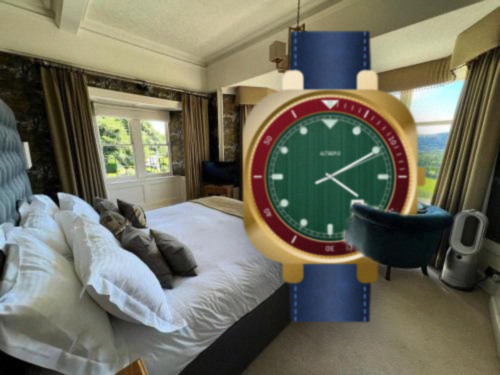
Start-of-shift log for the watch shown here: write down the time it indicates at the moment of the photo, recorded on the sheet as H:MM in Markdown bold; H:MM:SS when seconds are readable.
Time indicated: **4:10:11**
